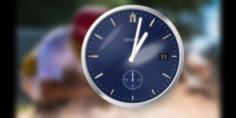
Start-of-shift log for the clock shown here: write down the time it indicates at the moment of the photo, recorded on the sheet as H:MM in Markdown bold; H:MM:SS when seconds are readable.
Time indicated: **1:02**
